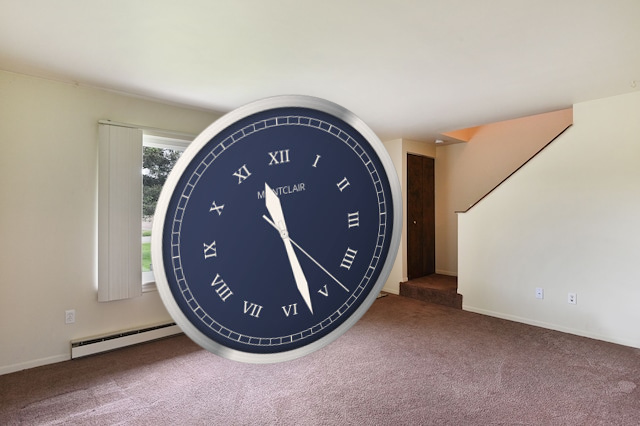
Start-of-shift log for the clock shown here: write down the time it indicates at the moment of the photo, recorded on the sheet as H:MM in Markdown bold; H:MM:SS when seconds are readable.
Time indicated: **11:27:23**
